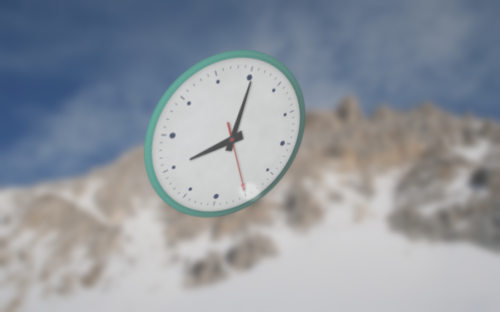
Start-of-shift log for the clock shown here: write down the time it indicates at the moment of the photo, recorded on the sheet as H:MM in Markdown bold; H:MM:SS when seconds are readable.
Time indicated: **8:00:25**
